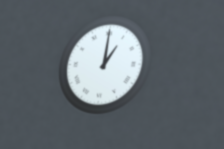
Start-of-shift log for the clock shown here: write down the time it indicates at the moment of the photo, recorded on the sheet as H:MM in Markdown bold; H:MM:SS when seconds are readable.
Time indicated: **1:00**
